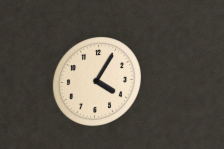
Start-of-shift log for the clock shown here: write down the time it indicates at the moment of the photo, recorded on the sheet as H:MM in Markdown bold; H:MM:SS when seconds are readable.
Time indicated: **4:05**
